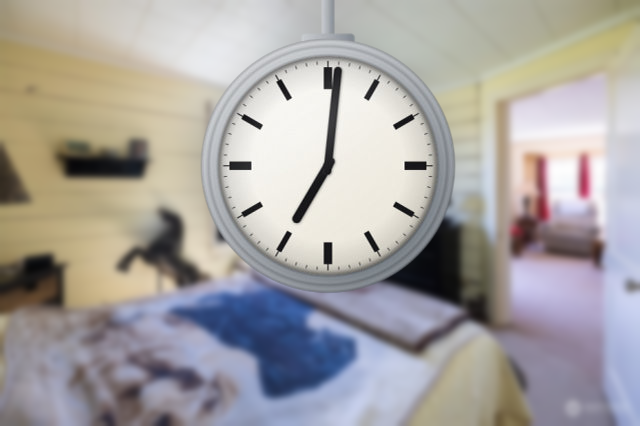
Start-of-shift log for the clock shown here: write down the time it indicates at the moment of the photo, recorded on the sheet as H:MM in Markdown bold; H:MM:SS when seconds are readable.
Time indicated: **7:01**
